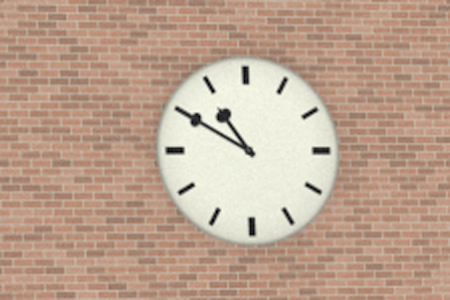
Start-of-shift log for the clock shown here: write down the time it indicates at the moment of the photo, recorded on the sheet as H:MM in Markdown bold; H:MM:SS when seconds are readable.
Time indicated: **10:50**
